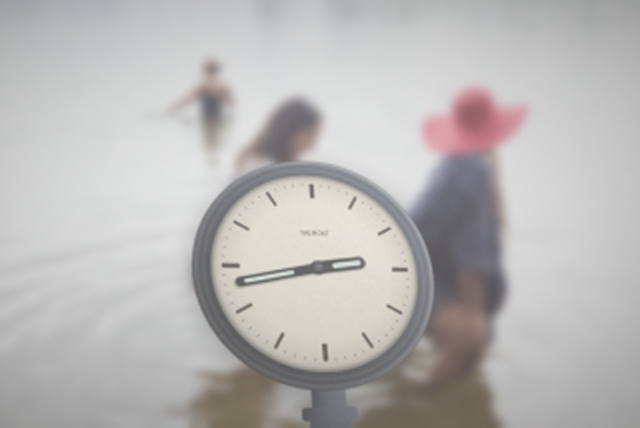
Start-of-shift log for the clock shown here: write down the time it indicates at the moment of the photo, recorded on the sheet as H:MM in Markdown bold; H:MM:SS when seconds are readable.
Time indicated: **2:43**
